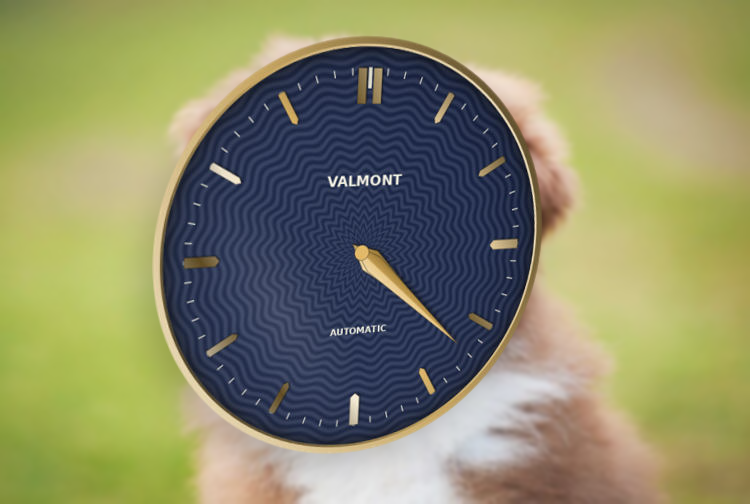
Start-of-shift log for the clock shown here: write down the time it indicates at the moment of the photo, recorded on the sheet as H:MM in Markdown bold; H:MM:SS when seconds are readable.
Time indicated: **4:22**
